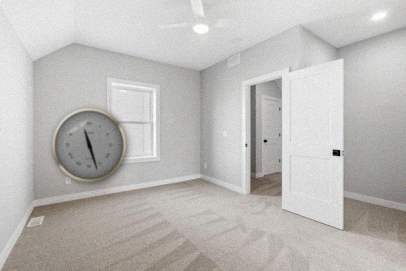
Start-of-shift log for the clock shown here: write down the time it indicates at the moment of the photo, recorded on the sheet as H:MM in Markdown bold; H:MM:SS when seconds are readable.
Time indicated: **11:27**
